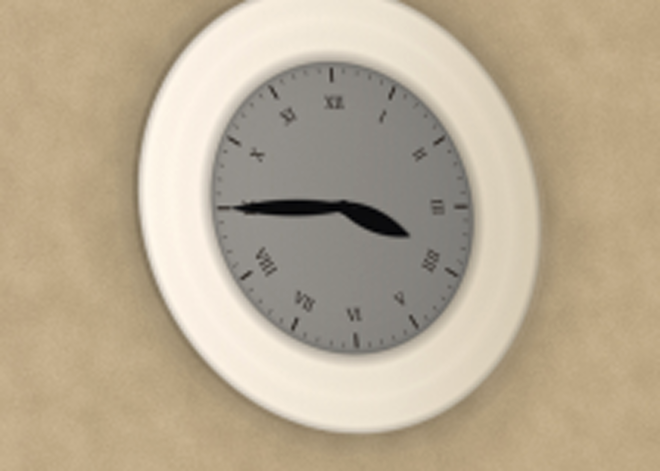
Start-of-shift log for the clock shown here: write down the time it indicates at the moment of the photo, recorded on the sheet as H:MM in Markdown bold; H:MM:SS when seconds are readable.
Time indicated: **3:45**
